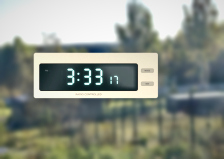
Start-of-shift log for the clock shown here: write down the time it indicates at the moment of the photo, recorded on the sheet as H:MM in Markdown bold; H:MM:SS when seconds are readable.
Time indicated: **3:33:17**
